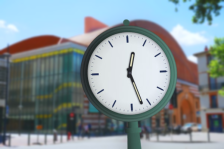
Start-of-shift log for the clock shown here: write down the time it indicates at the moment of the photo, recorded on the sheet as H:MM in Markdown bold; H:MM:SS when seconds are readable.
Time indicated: **12:27**
